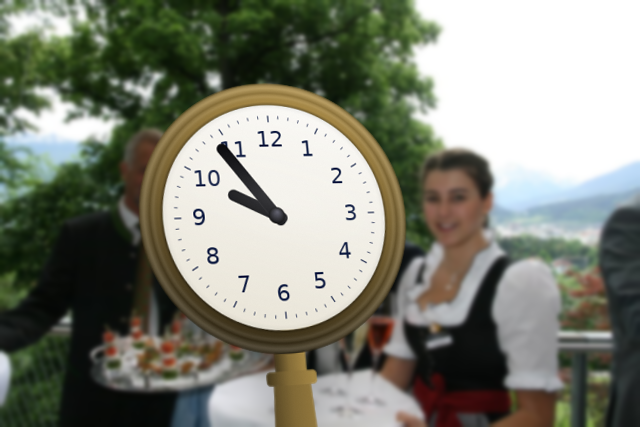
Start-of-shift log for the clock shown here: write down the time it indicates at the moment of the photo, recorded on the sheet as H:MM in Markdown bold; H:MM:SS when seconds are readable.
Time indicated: **9:54**
